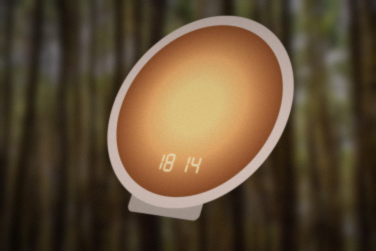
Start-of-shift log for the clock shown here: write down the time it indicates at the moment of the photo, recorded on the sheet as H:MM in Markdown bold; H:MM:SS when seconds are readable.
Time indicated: **18:14**
